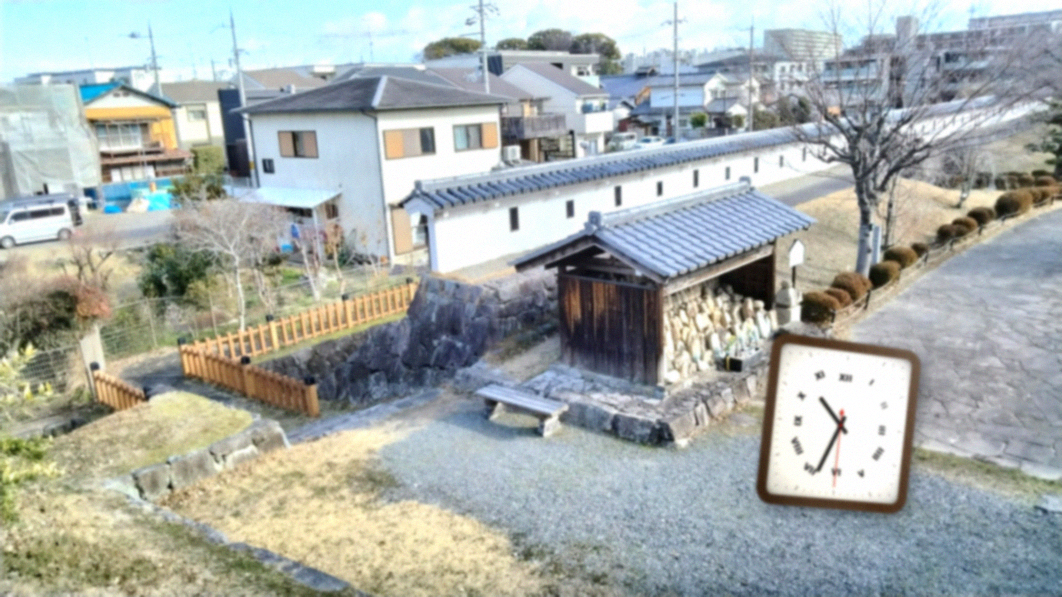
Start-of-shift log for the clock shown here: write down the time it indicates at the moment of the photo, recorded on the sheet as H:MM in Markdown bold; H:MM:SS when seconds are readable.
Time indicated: **10:33:30**
